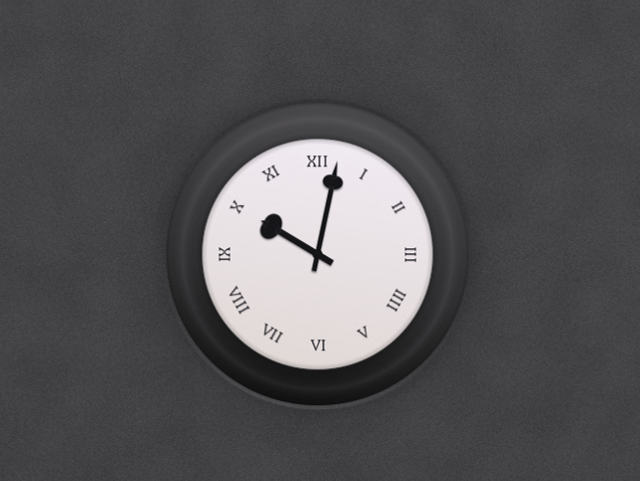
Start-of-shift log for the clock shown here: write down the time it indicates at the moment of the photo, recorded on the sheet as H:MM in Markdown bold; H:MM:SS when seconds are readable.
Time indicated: **10:02**
